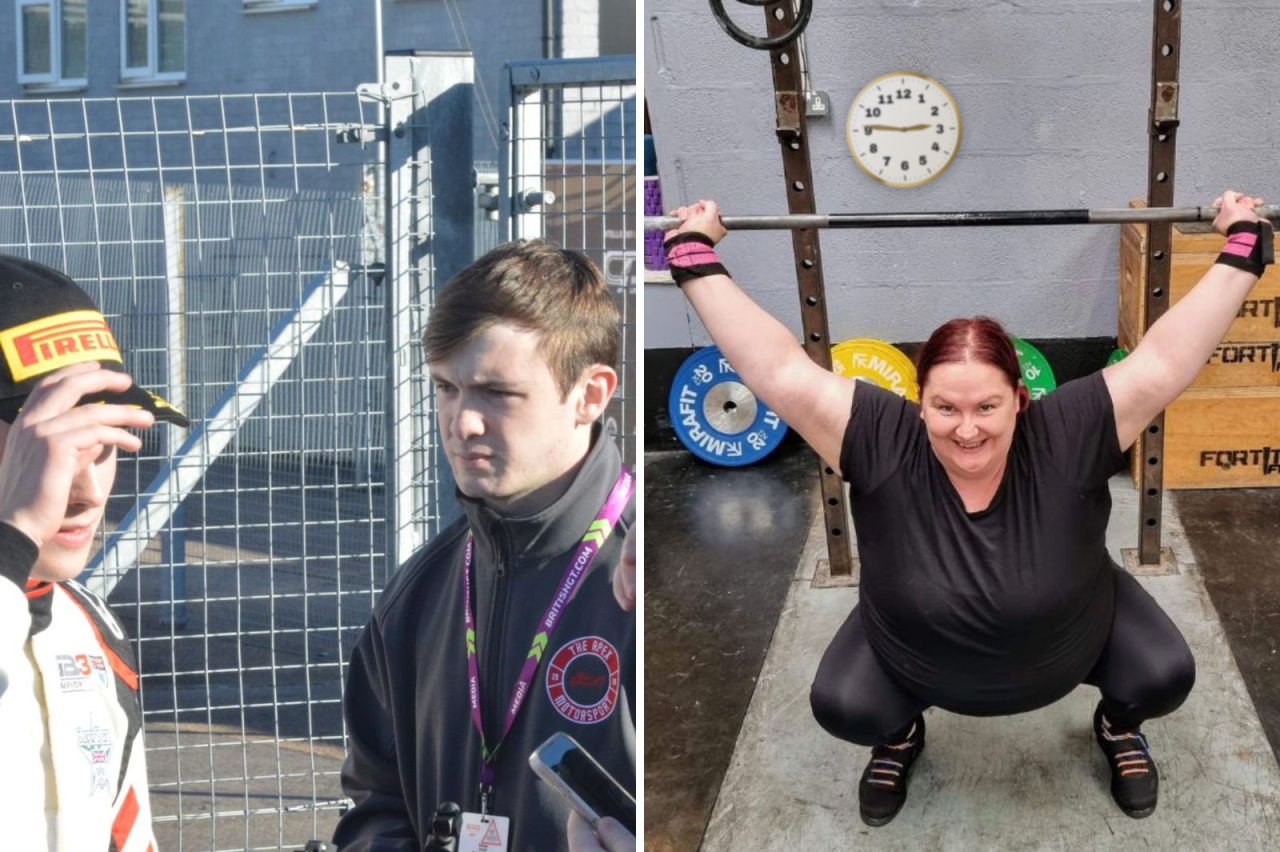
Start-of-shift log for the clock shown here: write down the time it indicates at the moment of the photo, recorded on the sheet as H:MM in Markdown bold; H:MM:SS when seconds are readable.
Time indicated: **2:46**
